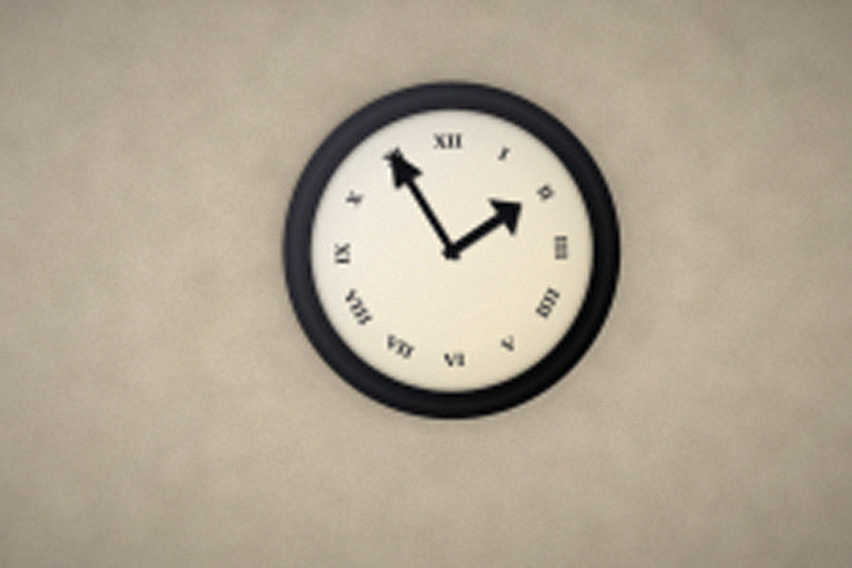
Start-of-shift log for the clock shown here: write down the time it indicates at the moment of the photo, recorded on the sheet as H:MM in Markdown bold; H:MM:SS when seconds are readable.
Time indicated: **1:55**
